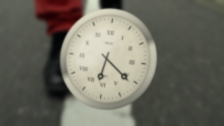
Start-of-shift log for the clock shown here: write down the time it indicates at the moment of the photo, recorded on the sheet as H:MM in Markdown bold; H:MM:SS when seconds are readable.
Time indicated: **6:21**
